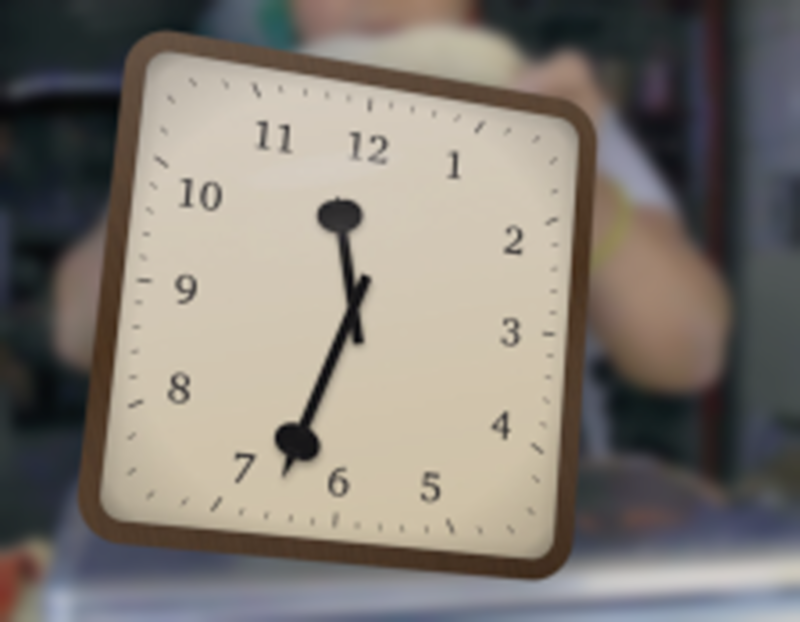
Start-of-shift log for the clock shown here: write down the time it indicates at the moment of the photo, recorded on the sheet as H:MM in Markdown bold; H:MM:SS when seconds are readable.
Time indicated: **11:33**
